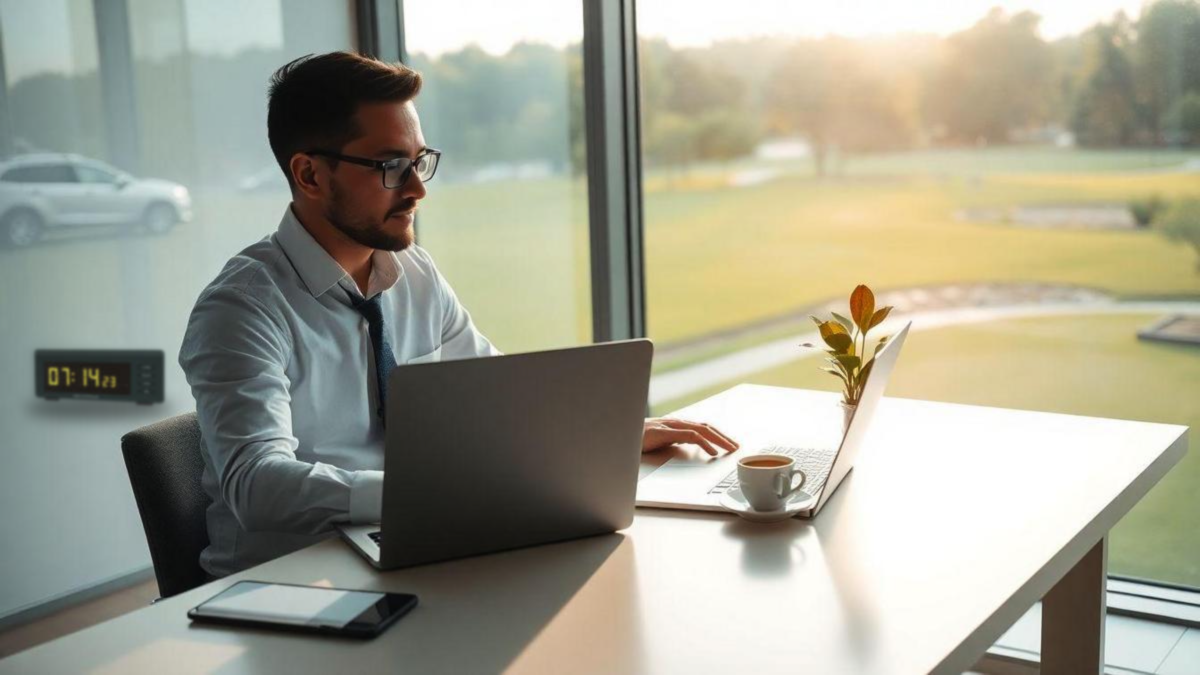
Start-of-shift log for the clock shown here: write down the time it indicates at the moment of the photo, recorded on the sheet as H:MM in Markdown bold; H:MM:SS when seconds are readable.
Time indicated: **7:14**
